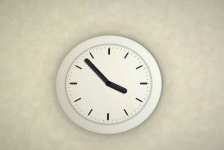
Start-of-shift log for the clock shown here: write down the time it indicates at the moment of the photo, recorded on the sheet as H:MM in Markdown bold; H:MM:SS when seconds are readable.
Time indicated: **3:53**
